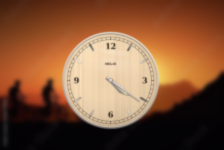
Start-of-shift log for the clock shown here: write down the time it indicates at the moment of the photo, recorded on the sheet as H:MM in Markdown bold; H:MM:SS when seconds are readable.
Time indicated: **4:21**
